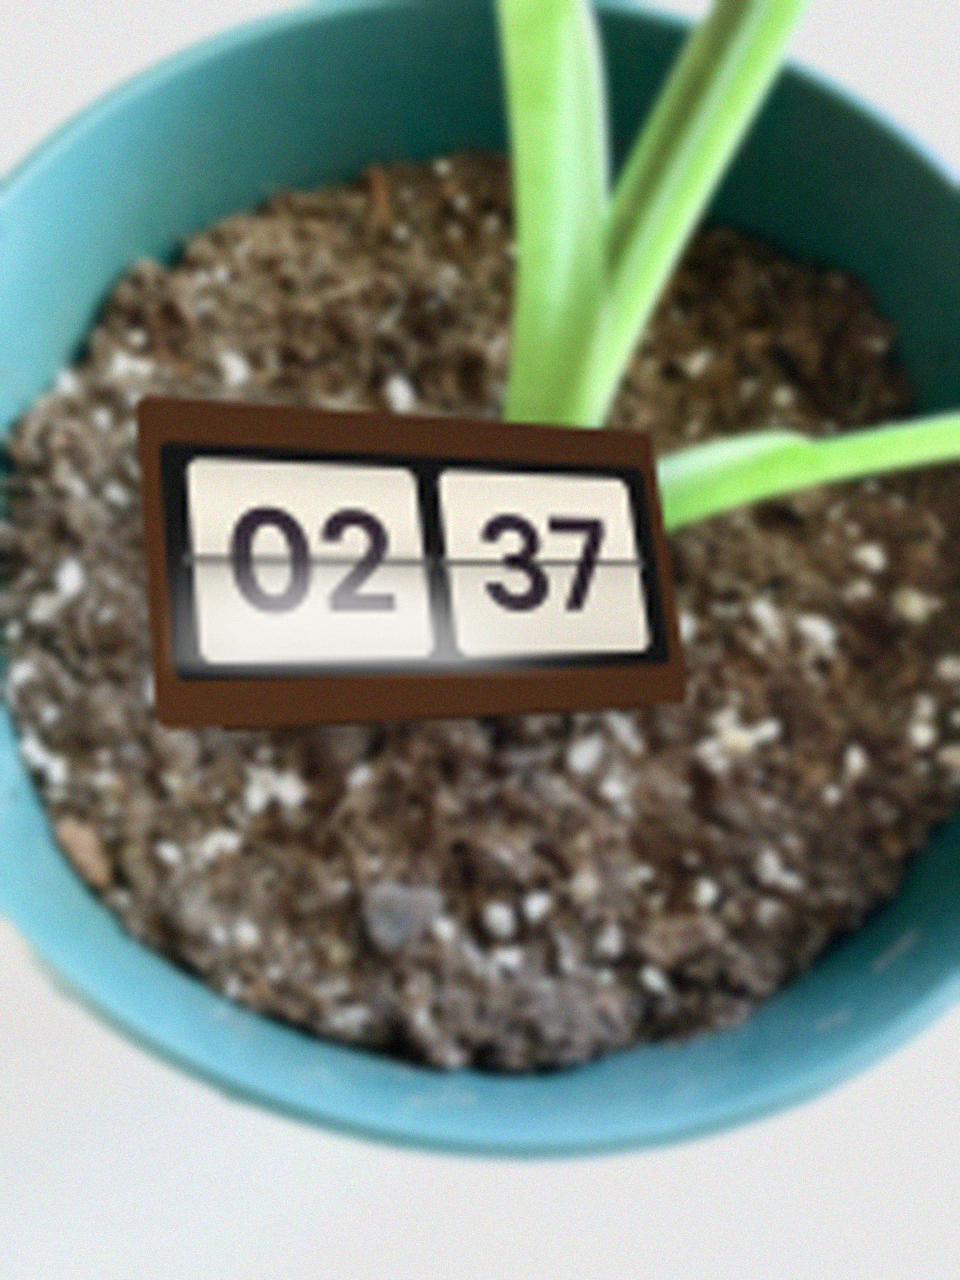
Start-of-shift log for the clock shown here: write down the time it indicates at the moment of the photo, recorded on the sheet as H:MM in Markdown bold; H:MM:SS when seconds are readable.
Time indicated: **2:37**
